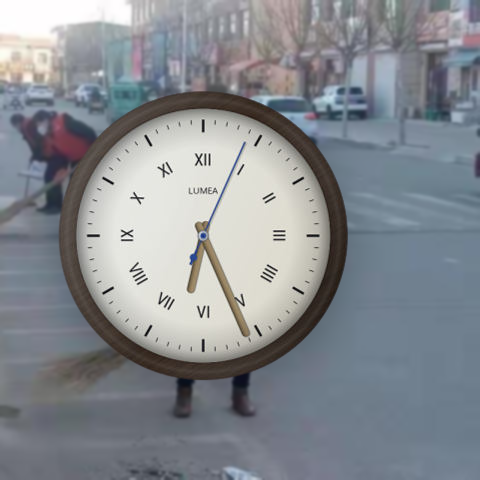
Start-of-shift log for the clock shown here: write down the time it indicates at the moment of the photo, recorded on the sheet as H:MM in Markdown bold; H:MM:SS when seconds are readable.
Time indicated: **6:26:04**
